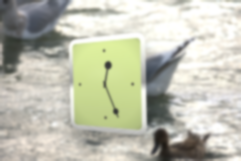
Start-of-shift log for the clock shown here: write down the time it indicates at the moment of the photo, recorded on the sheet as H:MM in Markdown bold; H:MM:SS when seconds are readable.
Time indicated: **12:26**
